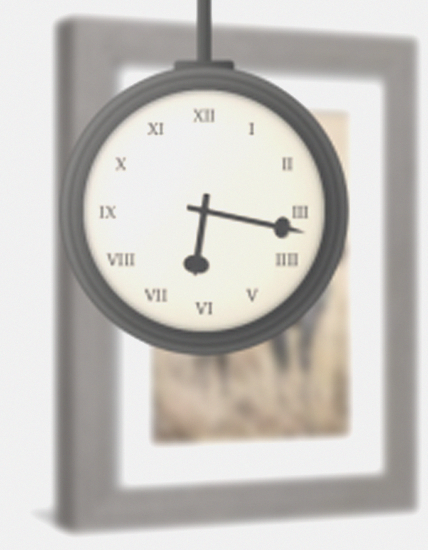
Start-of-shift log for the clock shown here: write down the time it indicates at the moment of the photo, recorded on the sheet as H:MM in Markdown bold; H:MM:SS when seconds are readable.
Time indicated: **6:17**
